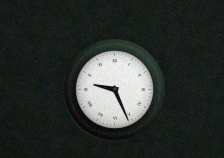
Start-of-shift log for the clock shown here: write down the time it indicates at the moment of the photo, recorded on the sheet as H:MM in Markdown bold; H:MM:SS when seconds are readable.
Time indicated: **9:26**
